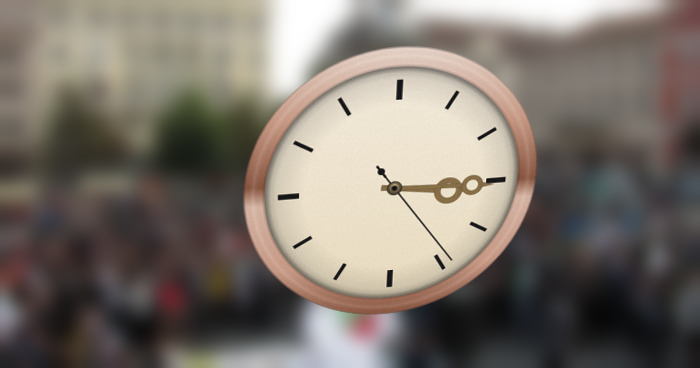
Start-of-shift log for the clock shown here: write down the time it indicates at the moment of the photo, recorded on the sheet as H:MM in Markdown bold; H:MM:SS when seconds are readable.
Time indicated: **3:15:24**
